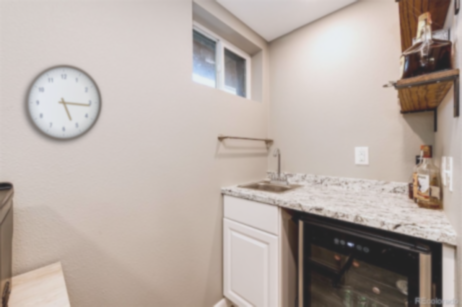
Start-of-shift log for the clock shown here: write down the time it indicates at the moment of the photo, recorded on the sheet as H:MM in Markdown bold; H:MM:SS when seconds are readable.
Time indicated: **5:16**
